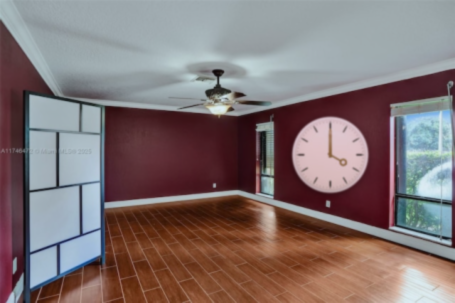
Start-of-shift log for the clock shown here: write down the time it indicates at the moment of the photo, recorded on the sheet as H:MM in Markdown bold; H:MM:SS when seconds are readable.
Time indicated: **4:00**
